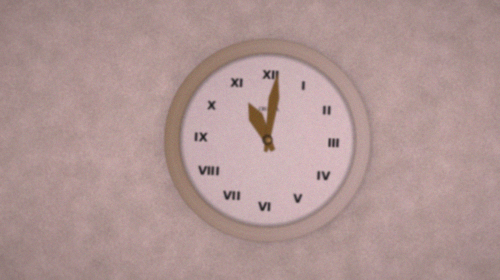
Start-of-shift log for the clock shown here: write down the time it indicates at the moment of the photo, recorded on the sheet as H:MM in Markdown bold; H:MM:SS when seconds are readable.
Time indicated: **11:01**
